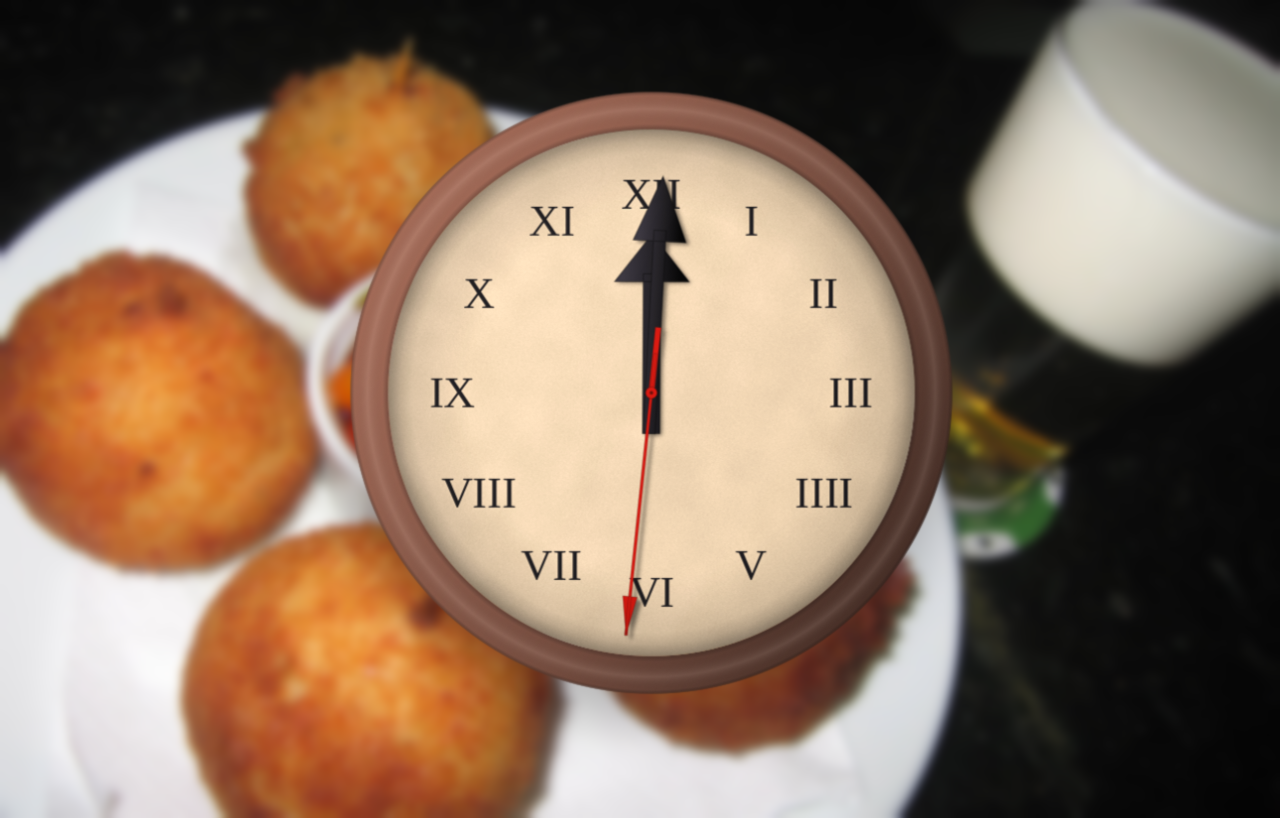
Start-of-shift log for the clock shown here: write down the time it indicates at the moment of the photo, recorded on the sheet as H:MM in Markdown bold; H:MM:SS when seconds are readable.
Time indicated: **12:00:31**
